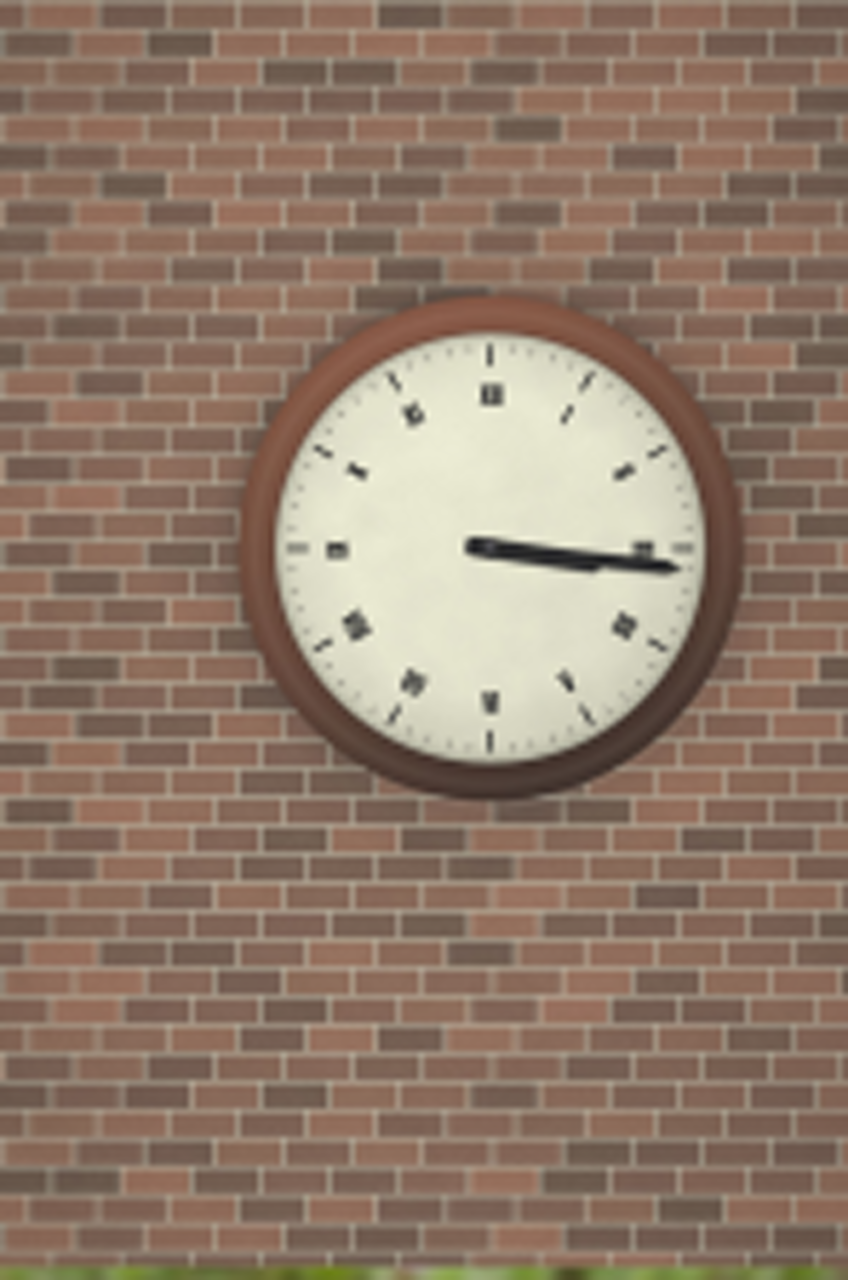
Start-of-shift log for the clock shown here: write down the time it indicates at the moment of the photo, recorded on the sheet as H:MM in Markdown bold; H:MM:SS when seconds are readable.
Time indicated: **3:16**
